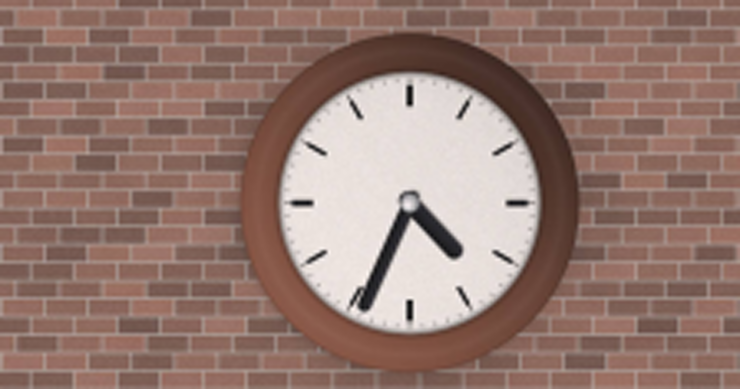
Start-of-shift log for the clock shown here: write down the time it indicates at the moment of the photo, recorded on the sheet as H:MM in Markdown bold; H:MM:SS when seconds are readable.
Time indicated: **4:34**
